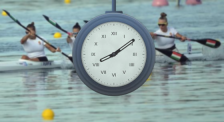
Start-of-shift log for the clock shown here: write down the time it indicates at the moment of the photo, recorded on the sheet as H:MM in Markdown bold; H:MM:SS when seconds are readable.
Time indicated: **8:09**
